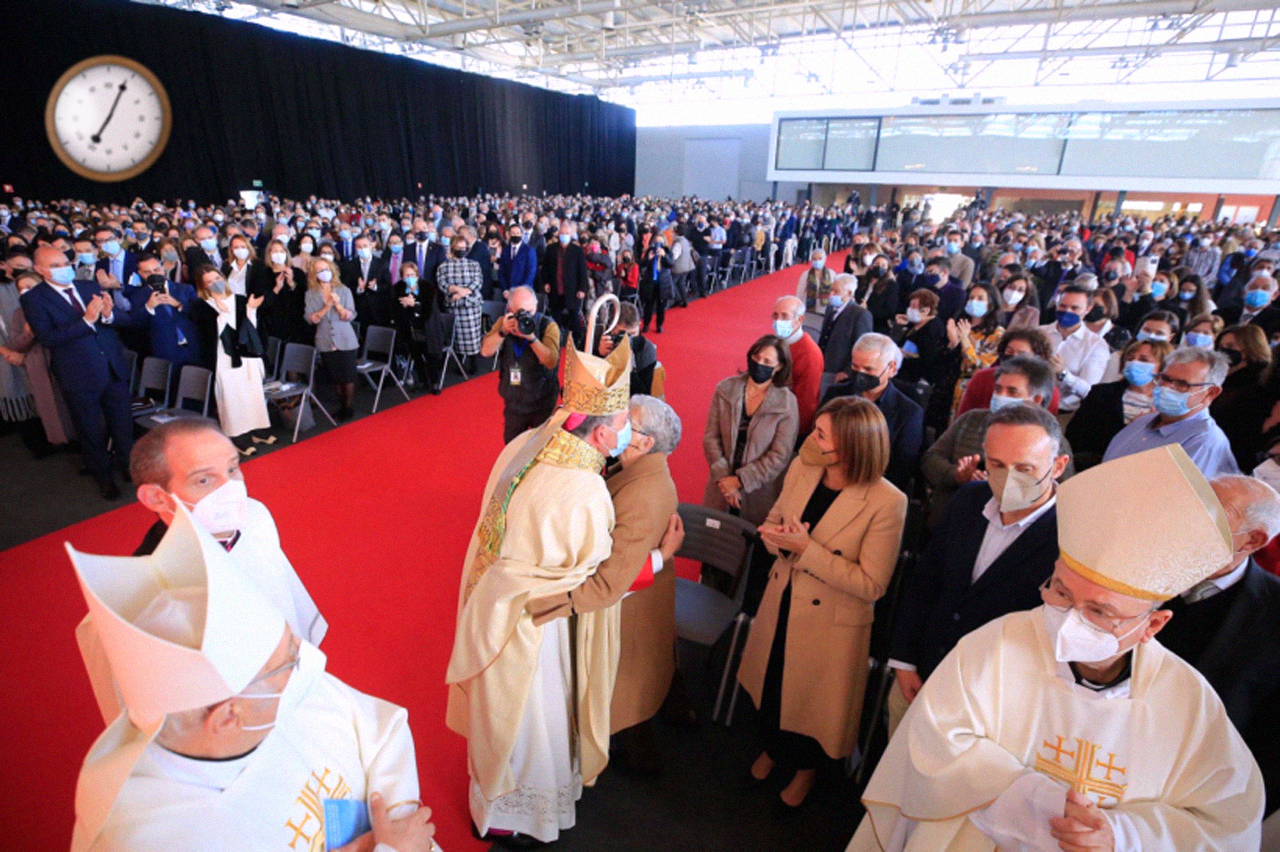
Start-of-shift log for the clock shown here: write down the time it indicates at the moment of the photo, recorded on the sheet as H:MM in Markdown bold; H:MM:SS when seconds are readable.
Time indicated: **7:04**
